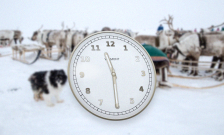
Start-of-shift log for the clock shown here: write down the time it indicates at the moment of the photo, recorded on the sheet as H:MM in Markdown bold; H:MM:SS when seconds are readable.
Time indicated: **11:30**
